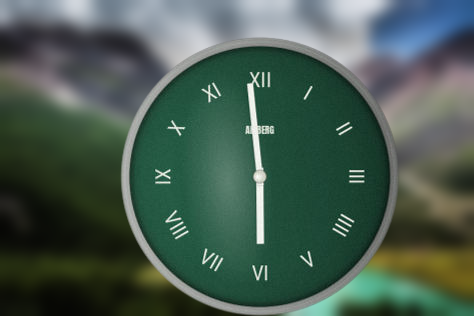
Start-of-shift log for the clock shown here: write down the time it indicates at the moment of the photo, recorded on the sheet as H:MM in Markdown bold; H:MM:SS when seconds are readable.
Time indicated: **5:59**
